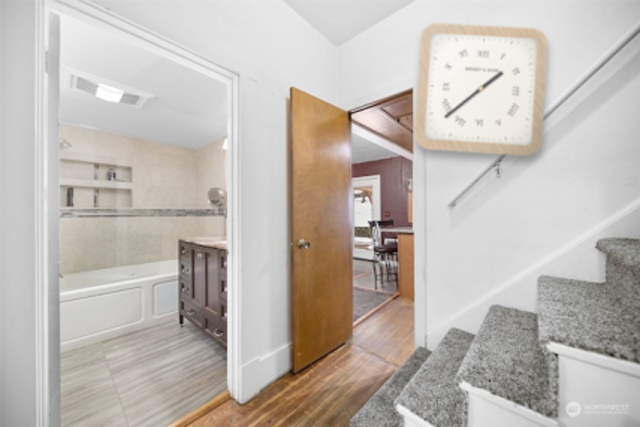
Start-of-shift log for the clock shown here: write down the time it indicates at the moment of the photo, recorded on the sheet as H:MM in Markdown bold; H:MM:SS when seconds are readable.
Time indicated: **1:38**
